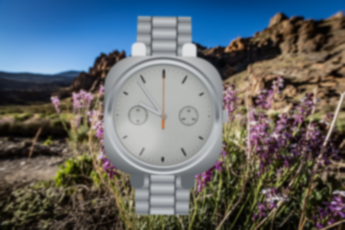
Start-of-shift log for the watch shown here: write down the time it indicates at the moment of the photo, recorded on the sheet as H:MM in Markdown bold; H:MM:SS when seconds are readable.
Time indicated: **9:54**
